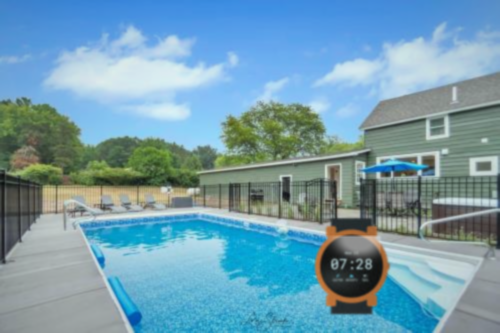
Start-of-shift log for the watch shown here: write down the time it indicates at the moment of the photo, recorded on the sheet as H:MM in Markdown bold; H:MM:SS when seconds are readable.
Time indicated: **7:28**
